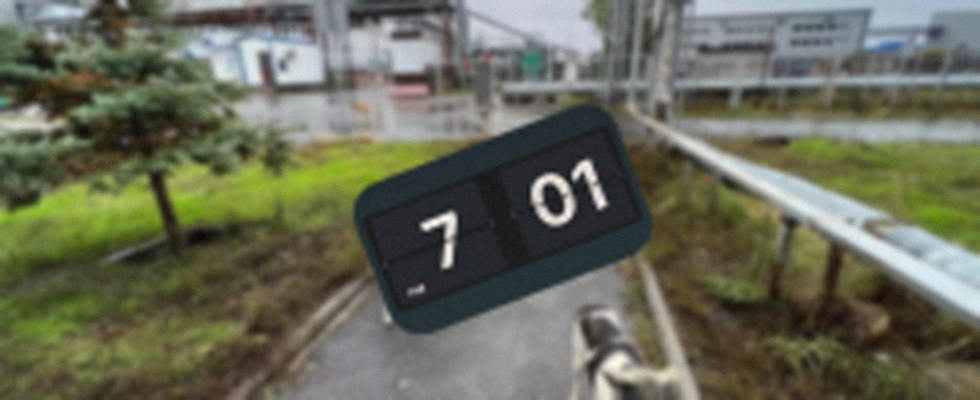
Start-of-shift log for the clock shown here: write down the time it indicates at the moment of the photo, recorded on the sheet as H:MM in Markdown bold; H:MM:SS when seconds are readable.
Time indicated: **7:01**
